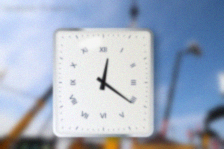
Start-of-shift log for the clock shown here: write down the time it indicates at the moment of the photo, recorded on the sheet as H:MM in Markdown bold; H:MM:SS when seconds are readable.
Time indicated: **12:21**
